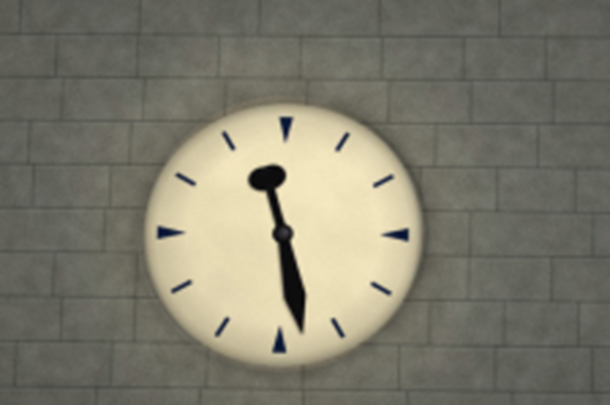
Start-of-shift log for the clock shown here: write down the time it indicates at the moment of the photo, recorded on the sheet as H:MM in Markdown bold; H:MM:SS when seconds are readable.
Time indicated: **11:28**
